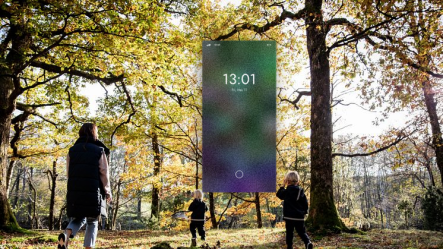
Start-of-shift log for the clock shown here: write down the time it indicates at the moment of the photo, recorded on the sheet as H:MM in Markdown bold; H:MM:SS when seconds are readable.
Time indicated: **13:01**
